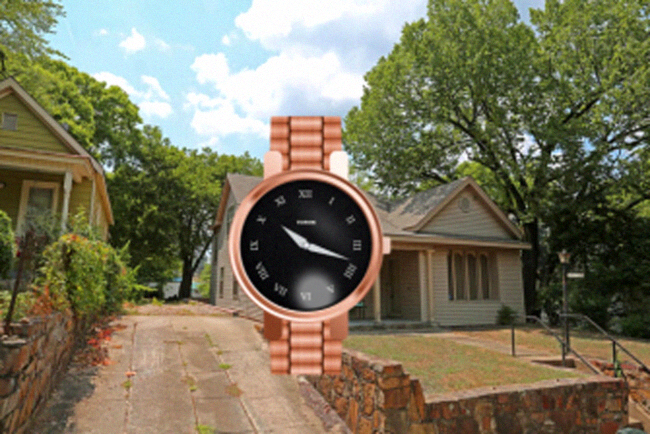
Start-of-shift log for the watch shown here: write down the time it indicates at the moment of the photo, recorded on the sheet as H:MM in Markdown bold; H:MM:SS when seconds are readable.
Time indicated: **10:18**
